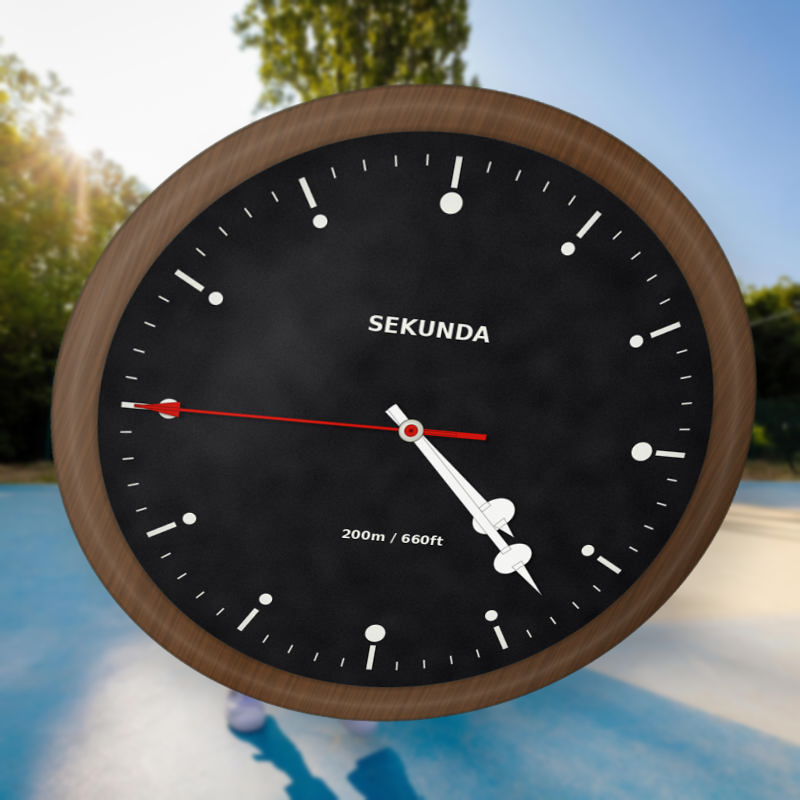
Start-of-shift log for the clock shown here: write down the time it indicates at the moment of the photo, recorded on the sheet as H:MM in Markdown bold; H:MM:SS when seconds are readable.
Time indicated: **4:22:45**
